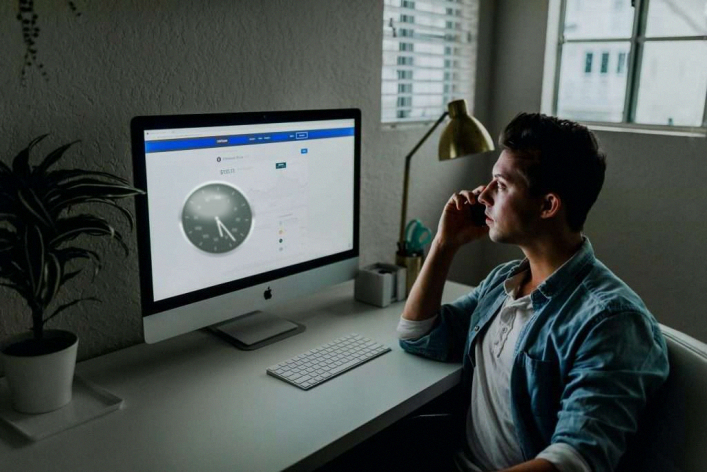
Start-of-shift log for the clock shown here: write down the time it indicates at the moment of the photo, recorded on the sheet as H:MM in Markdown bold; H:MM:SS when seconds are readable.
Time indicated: **5:23**
